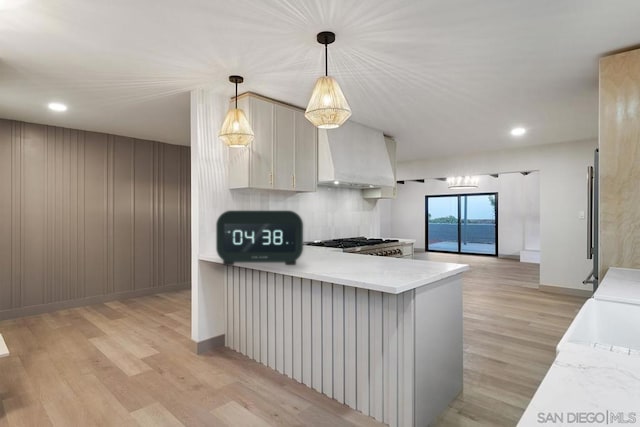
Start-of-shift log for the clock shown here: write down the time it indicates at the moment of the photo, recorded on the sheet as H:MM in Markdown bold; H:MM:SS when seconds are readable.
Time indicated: **4:38**
